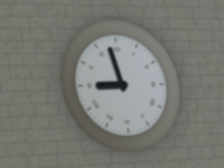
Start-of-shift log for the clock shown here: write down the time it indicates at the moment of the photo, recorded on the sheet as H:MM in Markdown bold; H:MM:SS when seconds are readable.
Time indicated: **8:58**
